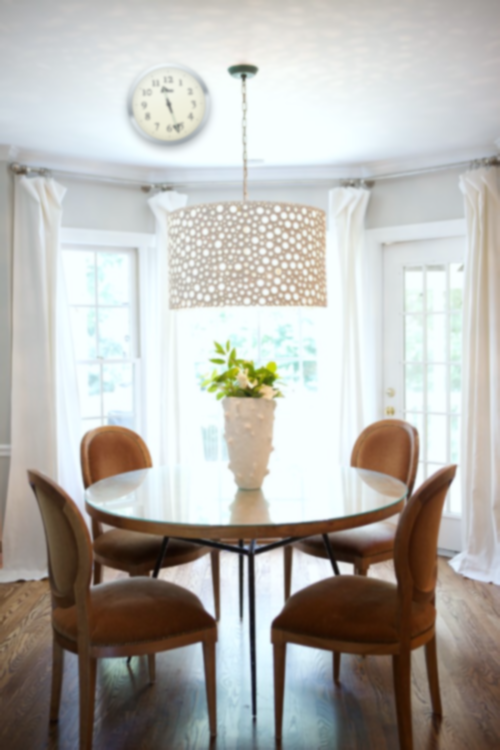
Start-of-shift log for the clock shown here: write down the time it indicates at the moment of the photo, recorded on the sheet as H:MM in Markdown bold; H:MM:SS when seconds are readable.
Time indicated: **11:27**
